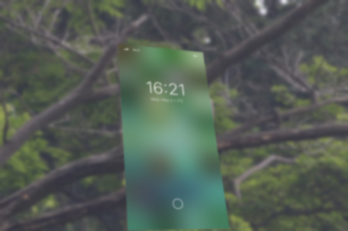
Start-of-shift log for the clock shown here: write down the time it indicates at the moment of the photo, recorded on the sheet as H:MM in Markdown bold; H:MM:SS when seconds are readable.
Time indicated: **16:21**
